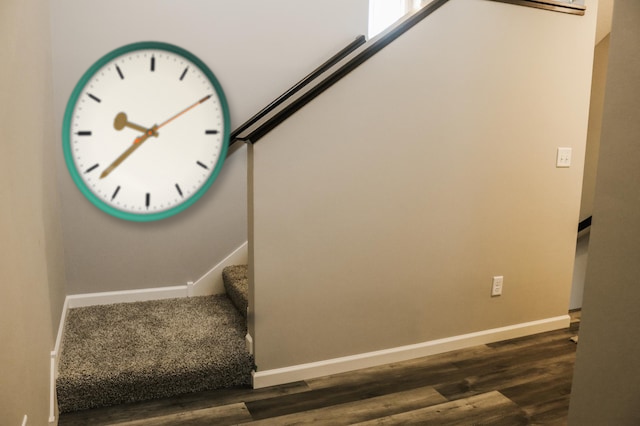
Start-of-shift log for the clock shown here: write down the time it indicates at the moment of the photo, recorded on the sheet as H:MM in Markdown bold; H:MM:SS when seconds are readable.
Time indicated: **9:38:10**
